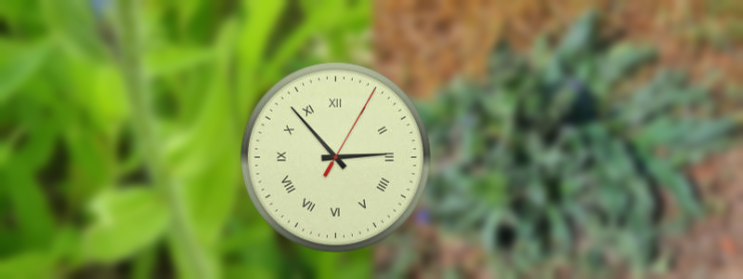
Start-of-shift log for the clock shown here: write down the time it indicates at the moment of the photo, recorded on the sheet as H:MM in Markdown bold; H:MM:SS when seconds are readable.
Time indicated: **2:53:05**
